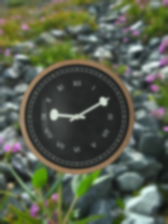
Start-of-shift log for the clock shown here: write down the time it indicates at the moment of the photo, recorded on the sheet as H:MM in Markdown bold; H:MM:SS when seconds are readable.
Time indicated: **9:10**
